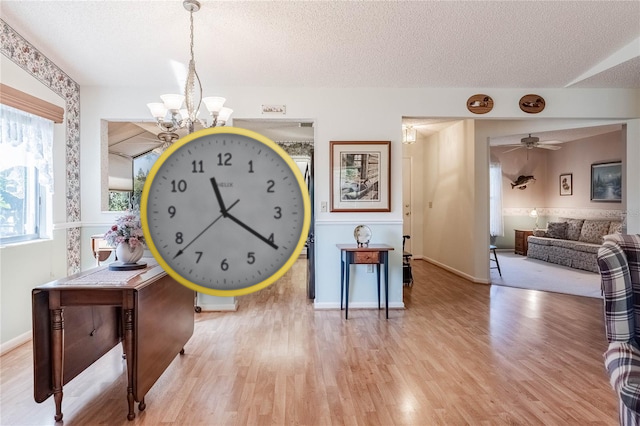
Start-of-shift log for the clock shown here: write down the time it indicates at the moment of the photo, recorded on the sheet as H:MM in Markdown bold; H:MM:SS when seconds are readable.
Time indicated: **11:20:38**
